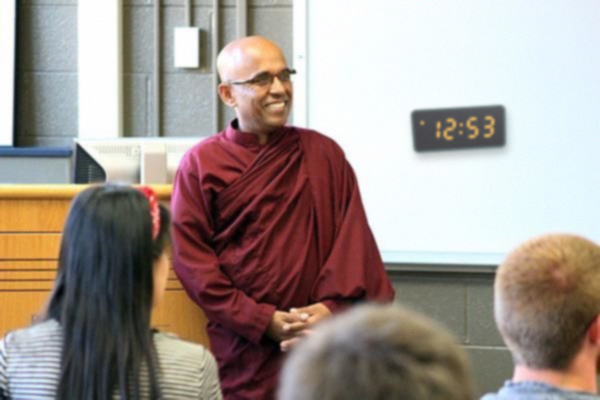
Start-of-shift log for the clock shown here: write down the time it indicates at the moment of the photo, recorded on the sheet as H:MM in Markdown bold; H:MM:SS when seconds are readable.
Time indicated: **12:53**
